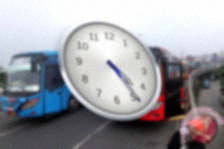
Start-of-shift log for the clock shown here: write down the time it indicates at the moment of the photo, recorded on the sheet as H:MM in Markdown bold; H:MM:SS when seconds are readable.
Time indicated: **4:24**
